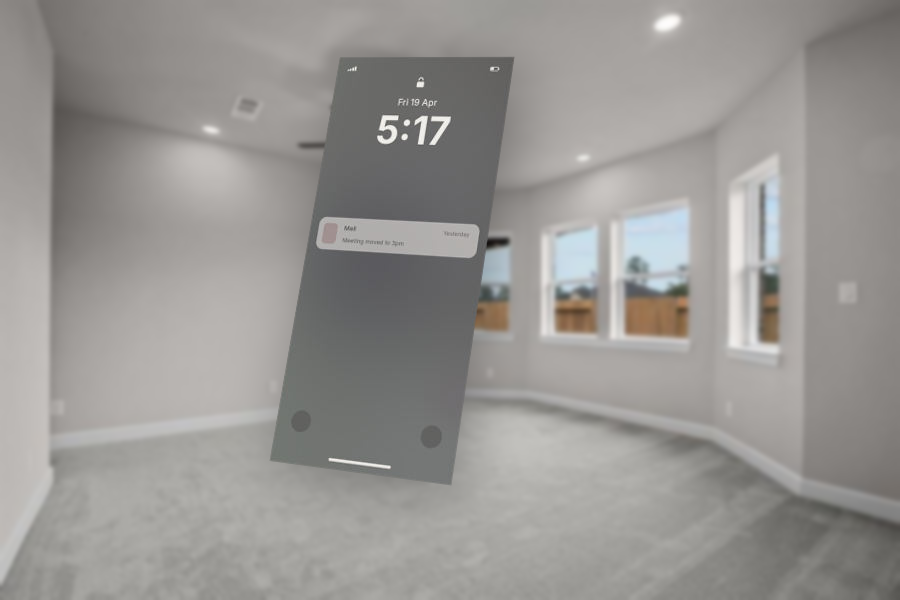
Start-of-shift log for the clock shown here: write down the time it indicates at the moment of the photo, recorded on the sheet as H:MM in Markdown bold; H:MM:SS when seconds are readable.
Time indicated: **5:17**
